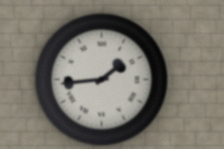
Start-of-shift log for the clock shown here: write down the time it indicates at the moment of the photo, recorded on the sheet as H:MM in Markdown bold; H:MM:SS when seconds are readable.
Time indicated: **1:44**
